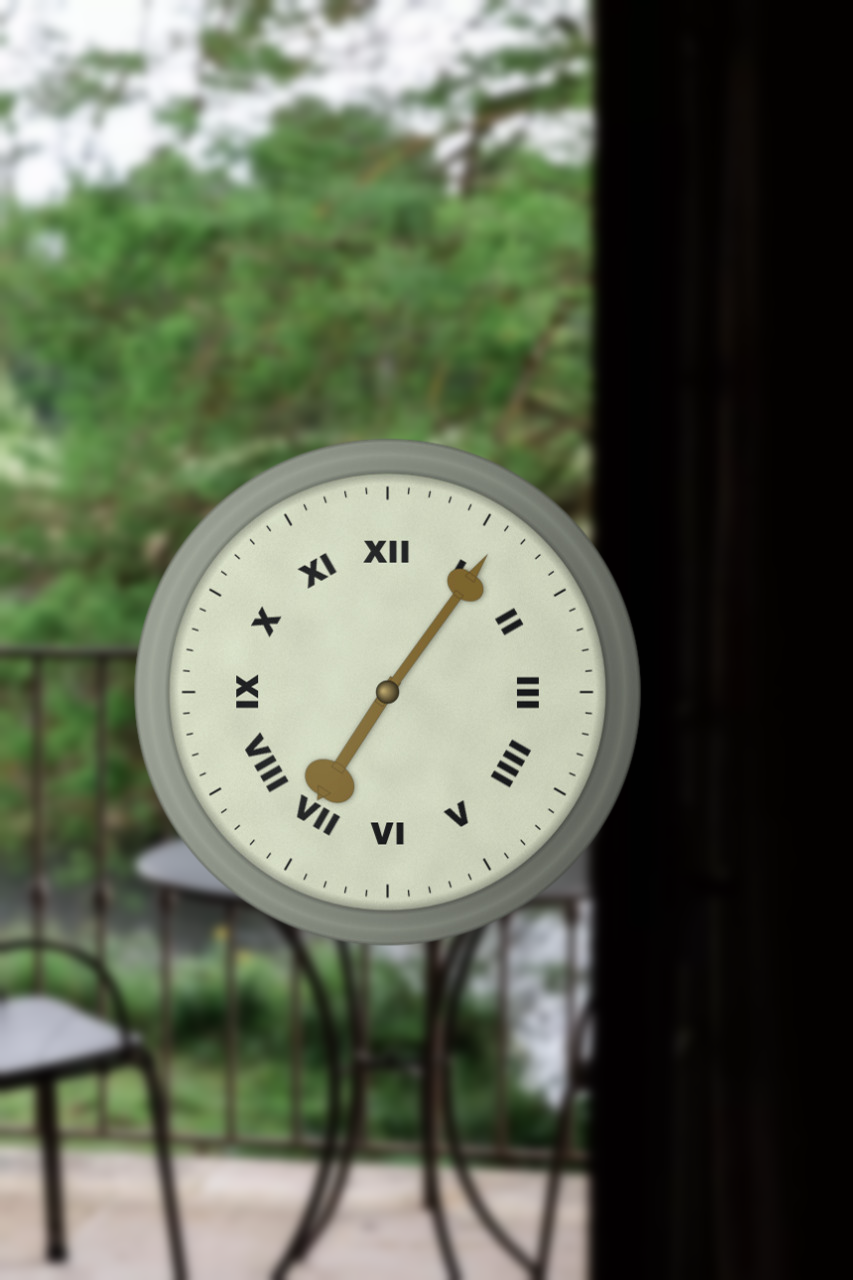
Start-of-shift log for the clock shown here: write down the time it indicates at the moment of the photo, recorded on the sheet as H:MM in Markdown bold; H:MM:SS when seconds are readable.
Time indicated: **7:06**
